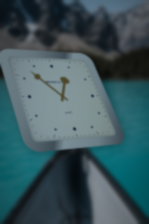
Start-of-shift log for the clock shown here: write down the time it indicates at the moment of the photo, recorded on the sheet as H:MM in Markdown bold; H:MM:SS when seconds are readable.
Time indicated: **12:53**
